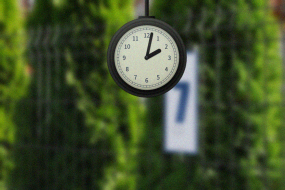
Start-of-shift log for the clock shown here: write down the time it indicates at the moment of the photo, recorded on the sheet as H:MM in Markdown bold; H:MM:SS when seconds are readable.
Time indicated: **2:02**
